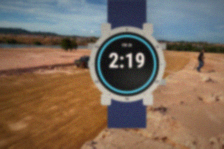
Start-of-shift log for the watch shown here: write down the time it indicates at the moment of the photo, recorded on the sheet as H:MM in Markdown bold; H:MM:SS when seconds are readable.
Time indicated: **2:19**
